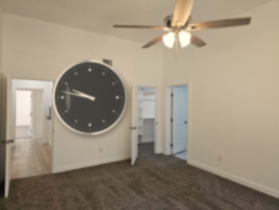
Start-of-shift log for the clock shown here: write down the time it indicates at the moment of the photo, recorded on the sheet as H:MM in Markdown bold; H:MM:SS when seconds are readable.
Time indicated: **9:47**
